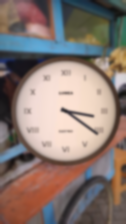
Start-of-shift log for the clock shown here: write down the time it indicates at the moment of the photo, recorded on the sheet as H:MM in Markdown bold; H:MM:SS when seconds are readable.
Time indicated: **3:21**
